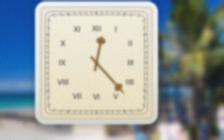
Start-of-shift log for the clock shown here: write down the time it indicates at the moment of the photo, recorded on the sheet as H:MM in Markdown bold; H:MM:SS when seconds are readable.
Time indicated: **12:23**
